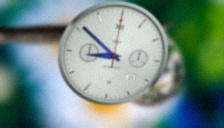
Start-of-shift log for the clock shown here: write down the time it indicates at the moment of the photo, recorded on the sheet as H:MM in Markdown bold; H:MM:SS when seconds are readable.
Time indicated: **8:51**
